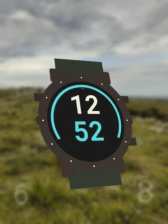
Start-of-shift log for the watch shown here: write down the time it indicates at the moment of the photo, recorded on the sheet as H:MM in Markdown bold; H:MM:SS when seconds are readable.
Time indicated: **12:52**
